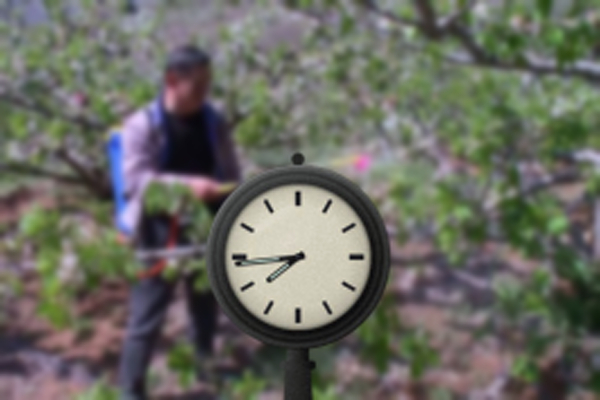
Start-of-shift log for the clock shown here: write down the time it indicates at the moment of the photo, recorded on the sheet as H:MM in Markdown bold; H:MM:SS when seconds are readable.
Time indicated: **7:44**
